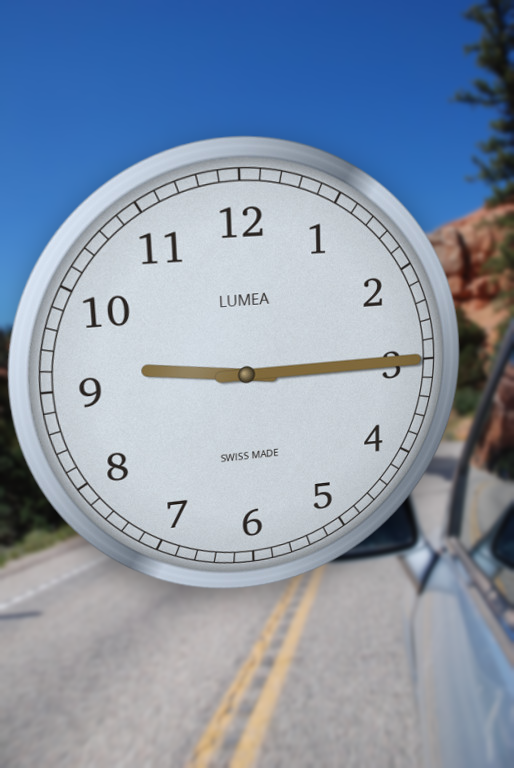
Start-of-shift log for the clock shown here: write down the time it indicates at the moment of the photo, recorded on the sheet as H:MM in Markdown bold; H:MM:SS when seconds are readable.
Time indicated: **9:15**
